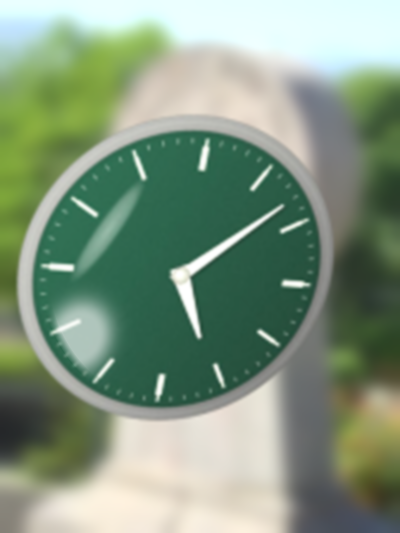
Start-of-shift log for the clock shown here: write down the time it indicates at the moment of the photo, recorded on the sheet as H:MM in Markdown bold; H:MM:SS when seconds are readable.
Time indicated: **5:08**
